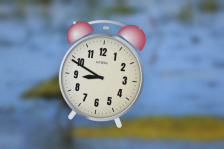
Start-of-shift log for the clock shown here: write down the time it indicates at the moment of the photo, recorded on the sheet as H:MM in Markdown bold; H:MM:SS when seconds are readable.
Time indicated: **8:49**
